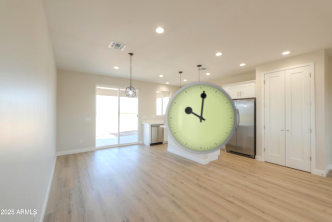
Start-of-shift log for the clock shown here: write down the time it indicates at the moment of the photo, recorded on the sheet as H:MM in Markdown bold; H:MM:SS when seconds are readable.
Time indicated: **10:01**
